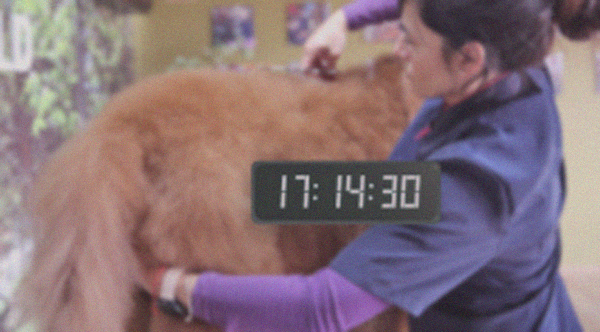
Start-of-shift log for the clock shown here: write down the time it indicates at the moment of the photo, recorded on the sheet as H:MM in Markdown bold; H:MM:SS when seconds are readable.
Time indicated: **17:14:30**
